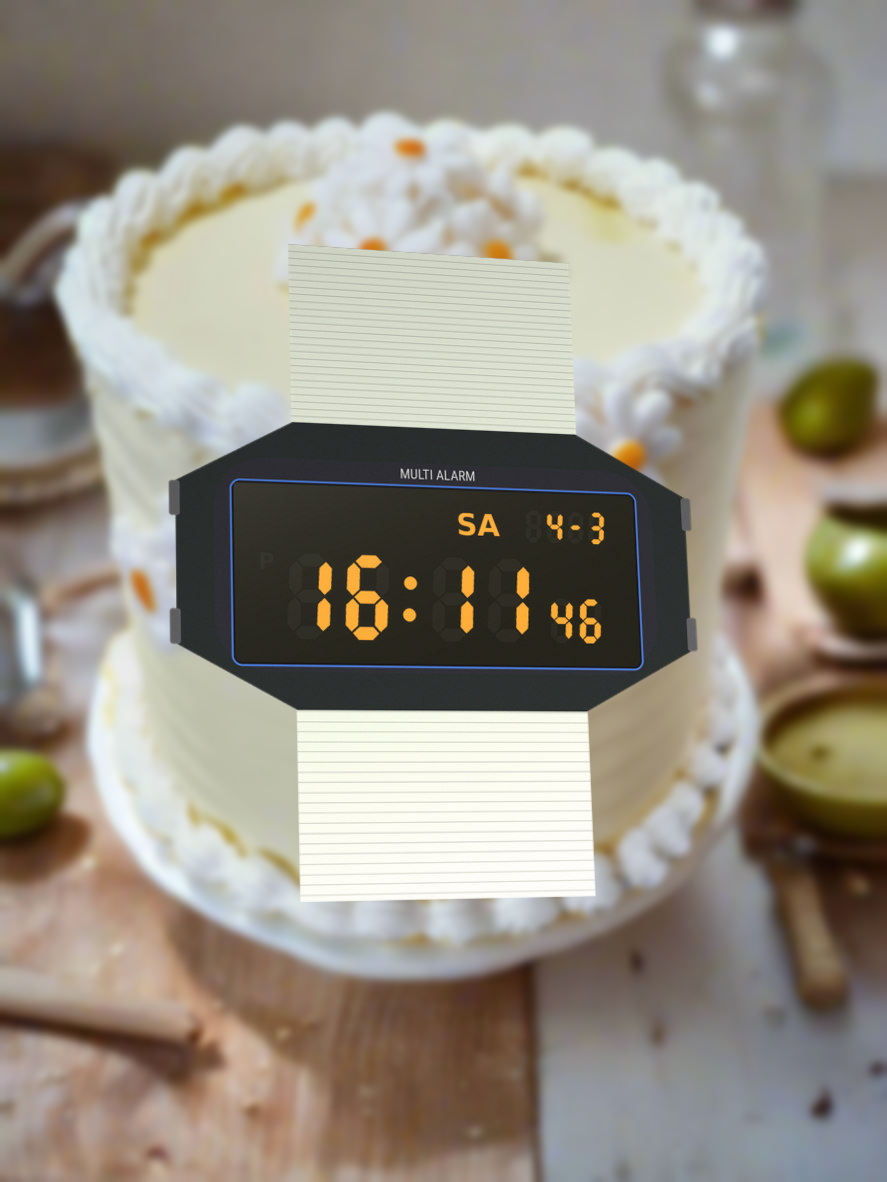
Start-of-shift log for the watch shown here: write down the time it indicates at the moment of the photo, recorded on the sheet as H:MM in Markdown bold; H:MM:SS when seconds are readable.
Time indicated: **16:11:46**
